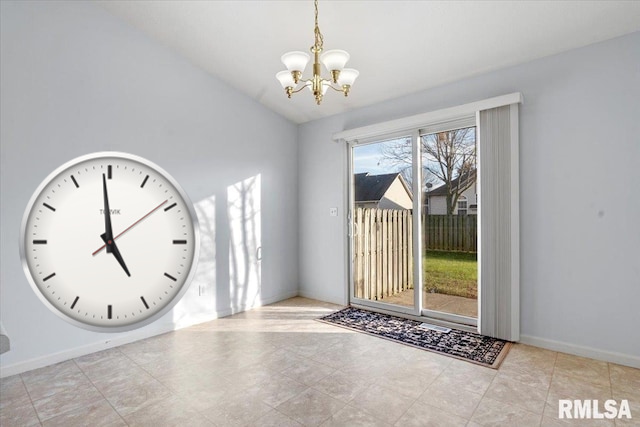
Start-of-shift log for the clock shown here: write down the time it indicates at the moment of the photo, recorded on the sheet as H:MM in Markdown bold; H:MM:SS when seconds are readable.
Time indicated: **4:59:09**
